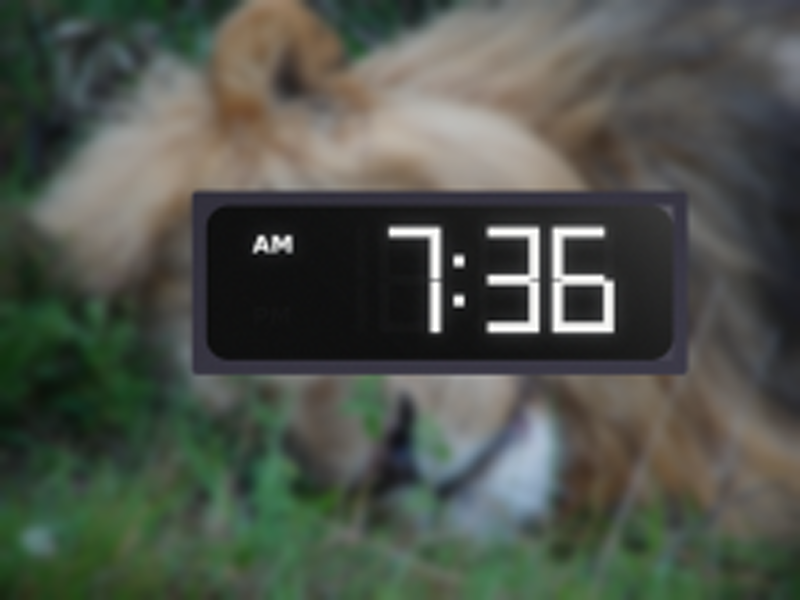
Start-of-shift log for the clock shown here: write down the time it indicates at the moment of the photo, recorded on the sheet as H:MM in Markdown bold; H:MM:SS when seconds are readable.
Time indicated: **7:36**
